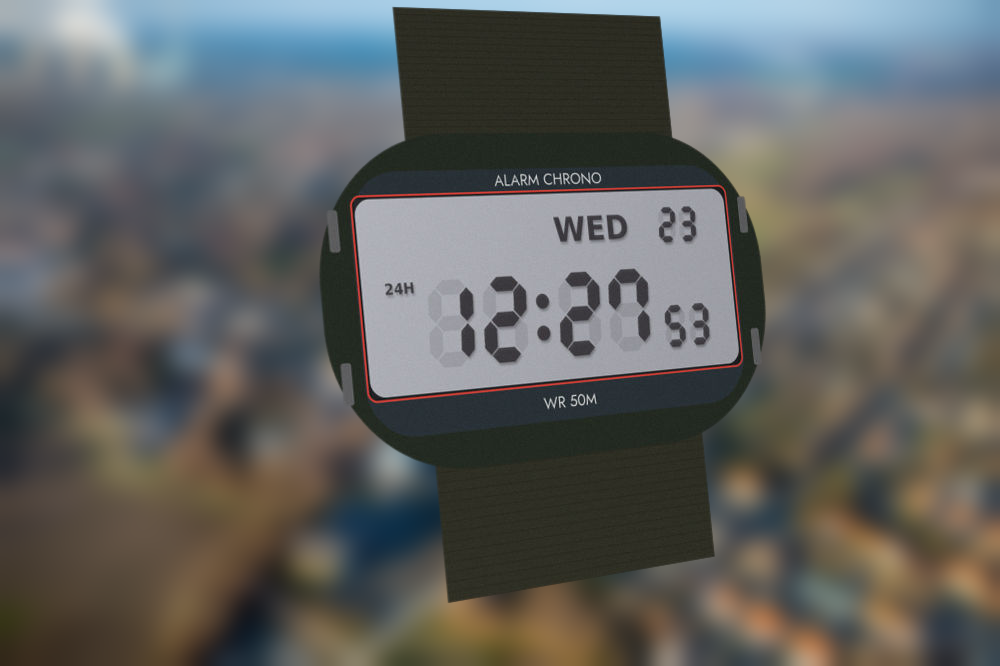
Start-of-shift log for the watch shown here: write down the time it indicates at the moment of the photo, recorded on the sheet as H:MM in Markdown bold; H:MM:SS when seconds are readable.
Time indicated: **12:27:53**
